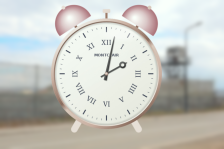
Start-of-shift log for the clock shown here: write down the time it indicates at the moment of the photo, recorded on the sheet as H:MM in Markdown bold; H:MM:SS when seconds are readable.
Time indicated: **2:02**
